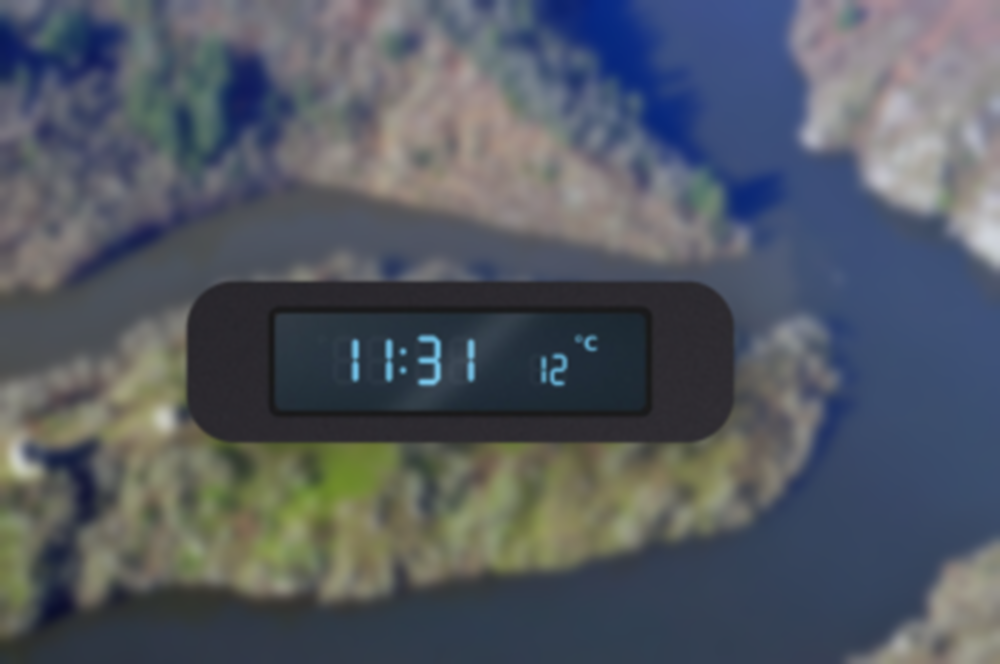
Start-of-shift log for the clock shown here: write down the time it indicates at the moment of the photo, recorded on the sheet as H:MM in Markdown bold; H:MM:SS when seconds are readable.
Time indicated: **11:31**
